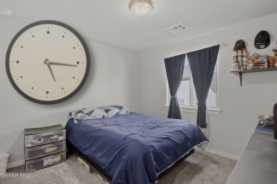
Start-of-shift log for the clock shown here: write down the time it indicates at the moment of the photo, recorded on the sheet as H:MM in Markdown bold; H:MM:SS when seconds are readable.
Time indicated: **5:16**
